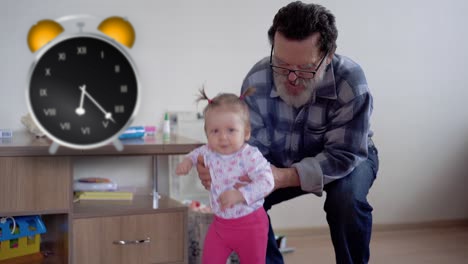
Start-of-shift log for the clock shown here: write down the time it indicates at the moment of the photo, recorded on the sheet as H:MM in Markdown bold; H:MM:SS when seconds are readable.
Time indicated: **6:23**
